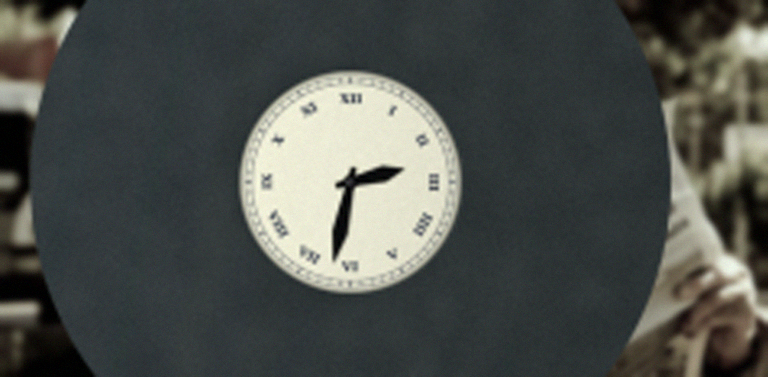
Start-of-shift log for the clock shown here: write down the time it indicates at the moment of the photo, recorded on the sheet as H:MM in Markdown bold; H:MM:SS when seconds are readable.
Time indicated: **2:32**
